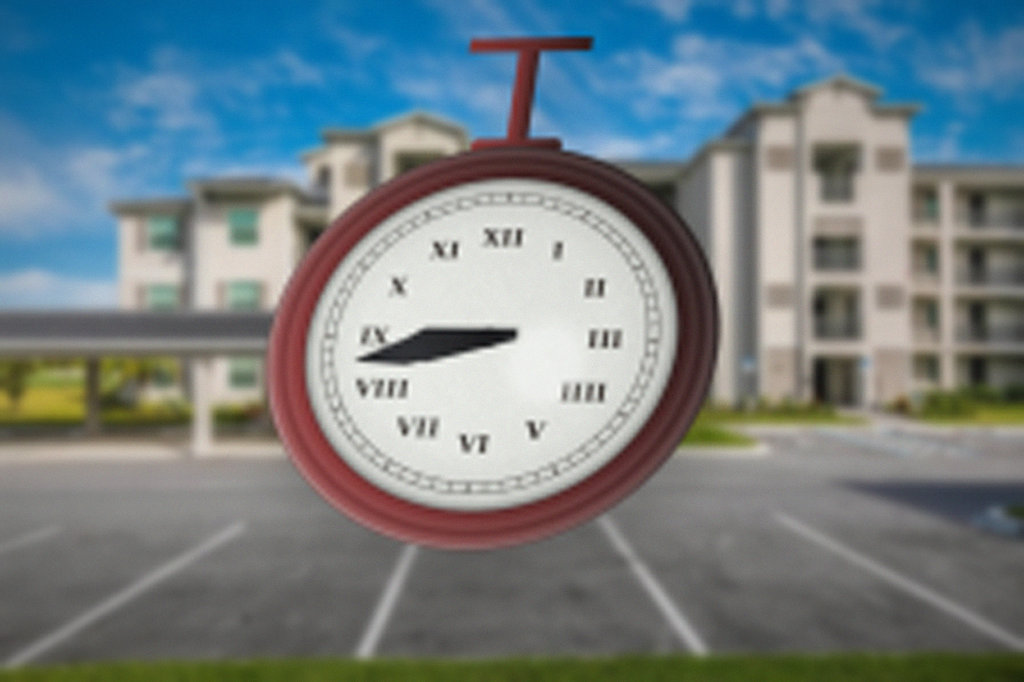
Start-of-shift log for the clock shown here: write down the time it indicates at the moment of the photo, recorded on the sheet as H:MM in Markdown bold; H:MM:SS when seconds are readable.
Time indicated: **8:43**
